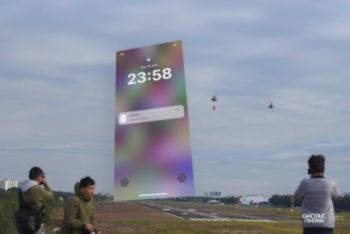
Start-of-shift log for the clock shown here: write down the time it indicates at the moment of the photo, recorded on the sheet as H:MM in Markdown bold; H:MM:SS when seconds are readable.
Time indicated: **23:58**
